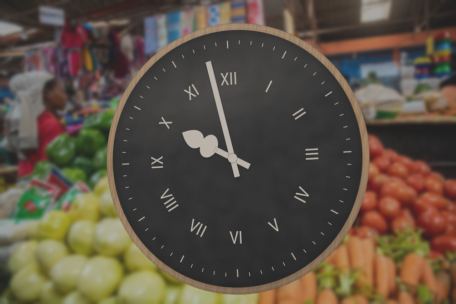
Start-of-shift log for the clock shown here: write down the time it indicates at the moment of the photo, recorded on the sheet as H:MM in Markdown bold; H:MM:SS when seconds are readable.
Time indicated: **9:58**
